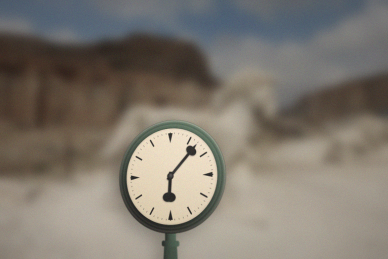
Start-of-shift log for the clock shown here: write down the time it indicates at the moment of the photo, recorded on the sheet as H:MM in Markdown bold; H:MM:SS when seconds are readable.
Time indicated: **6:07**
